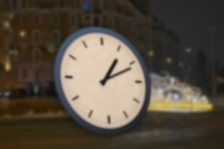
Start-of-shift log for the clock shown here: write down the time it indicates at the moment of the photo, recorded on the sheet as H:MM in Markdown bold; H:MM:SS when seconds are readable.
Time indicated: **1:11**
